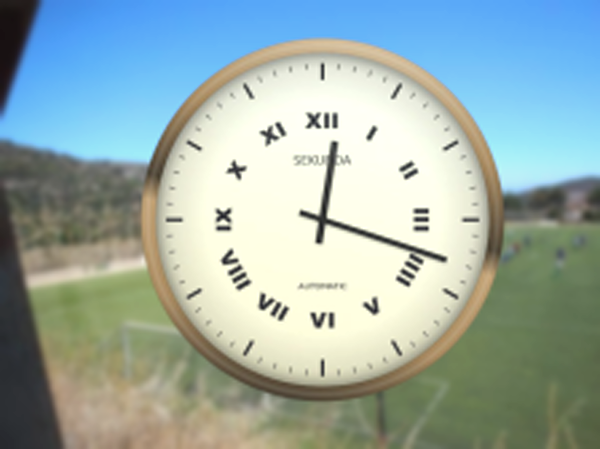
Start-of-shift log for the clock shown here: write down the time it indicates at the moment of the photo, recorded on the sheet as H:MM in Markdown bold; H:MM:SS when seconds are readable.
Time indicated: **12:18**
